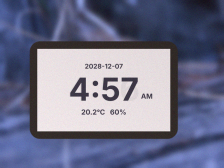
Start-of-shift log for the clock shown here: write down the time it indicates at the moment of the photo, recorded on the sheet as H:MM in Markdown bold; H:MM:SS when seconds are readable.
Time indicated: **4:57**
